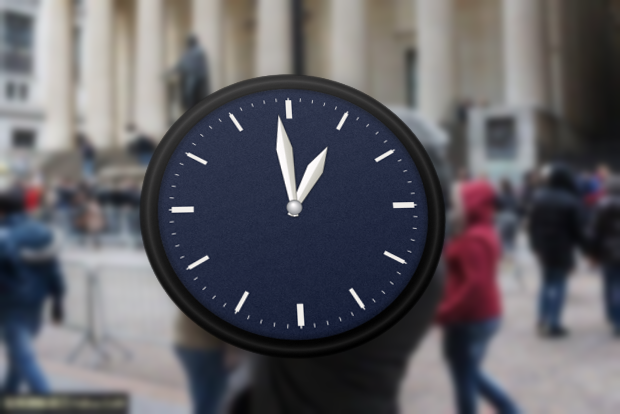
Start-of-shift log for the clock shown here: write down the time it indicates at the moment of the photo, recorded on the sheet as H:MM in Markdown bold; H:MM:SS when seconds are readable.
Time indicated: **12:59**
